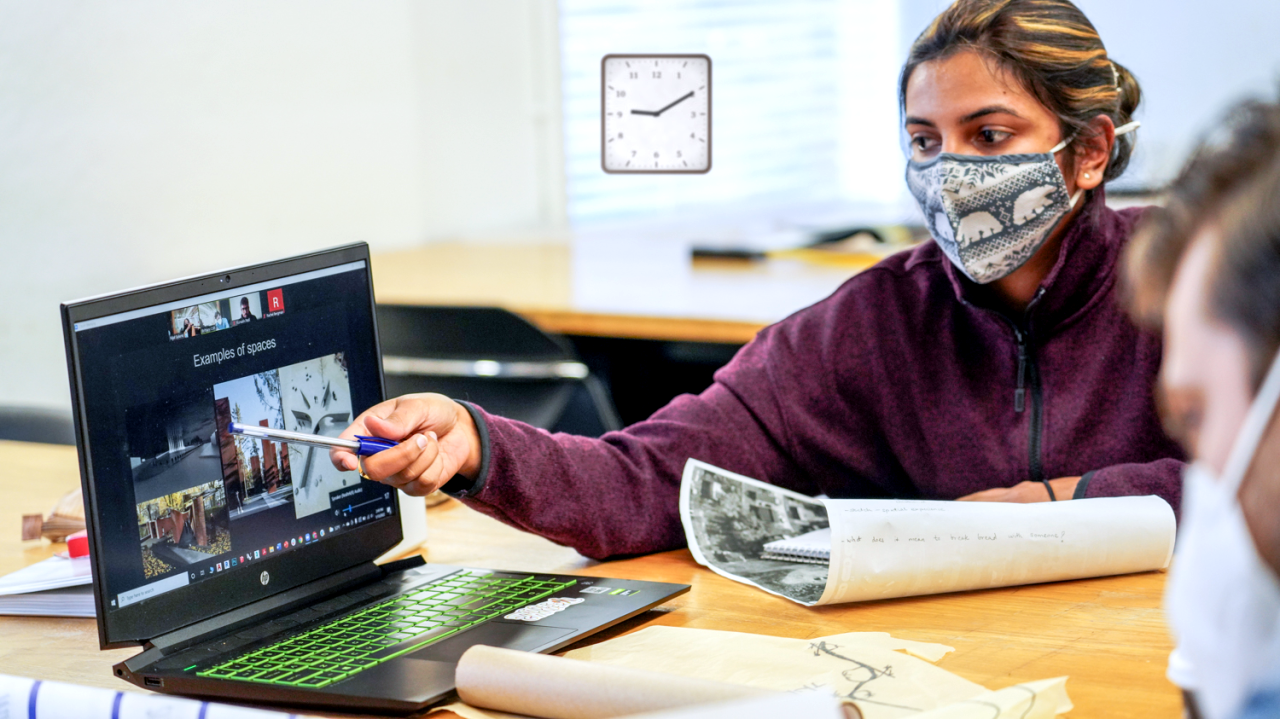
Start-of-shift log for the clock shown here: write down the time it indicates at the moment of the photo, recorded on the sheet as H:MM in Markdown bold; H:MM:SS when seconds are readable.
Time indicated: **9:10**
